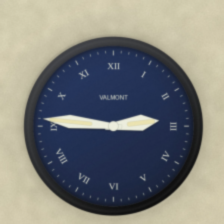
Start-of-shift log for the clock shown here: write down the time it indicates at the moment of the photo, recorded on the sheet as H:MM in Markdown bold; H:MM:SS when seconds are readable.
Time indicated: **2:46**
